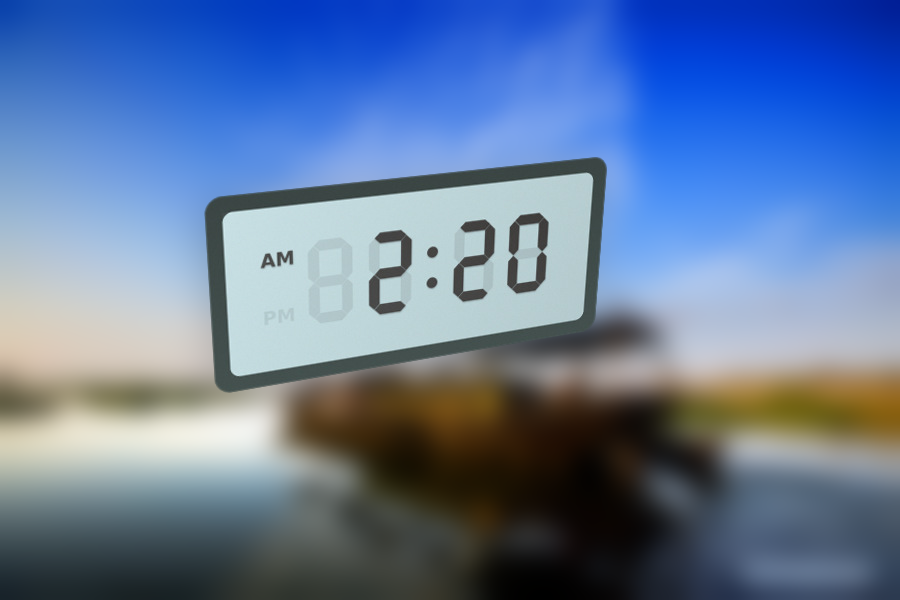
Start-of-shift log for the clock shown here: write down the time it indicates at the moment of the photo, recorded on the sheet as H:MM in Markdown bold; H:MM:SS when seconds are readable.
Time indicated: **2:20**
